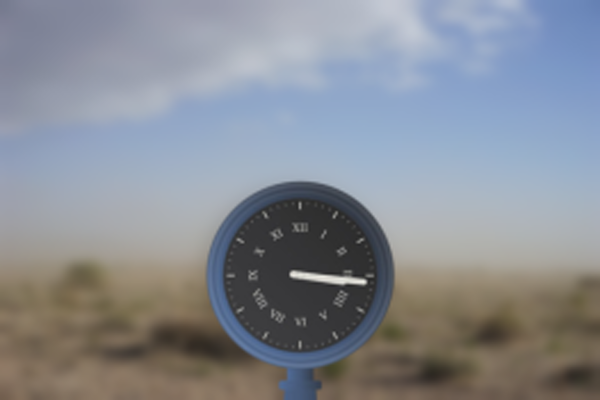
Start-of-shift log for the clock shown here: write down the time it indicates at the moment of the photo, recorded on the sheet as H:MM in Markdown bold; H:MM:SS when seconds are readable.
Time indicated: **3:16**
